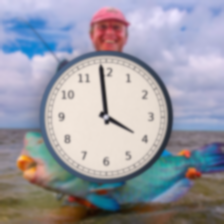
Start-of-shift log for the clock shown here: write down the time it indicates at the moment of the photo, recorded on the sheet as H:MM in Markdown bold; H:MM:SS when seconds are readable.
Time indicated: **3:59**
